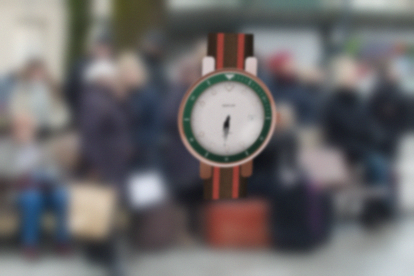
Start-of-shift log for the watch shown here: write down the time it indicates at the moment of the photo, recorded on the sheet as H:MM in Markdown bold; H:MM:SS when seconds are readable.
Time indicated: **6:31**
